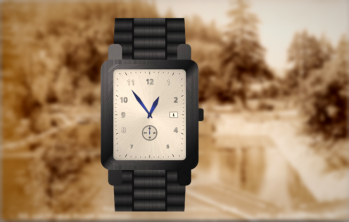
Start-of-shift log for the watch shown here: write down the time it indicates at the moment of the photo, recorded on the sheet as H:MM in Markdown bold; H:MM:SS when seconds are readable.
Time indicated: **12:54**
